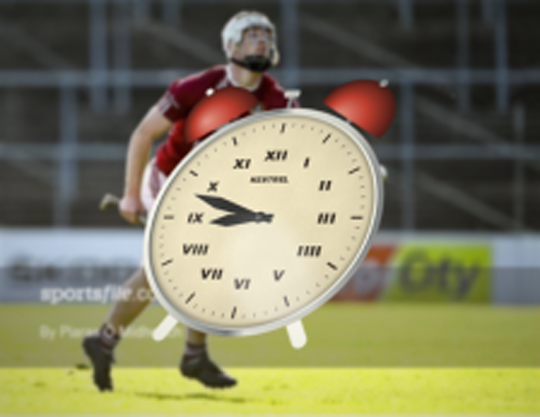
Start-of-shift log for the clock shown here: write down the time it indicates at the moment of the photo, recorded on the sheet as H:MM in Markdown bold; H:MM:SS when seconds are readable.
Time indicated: **8:48**
